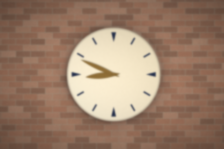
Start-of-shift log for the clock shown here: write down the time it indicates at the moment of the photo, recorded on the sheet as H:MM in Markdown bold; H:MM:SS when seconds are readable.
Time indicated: **8:49**
